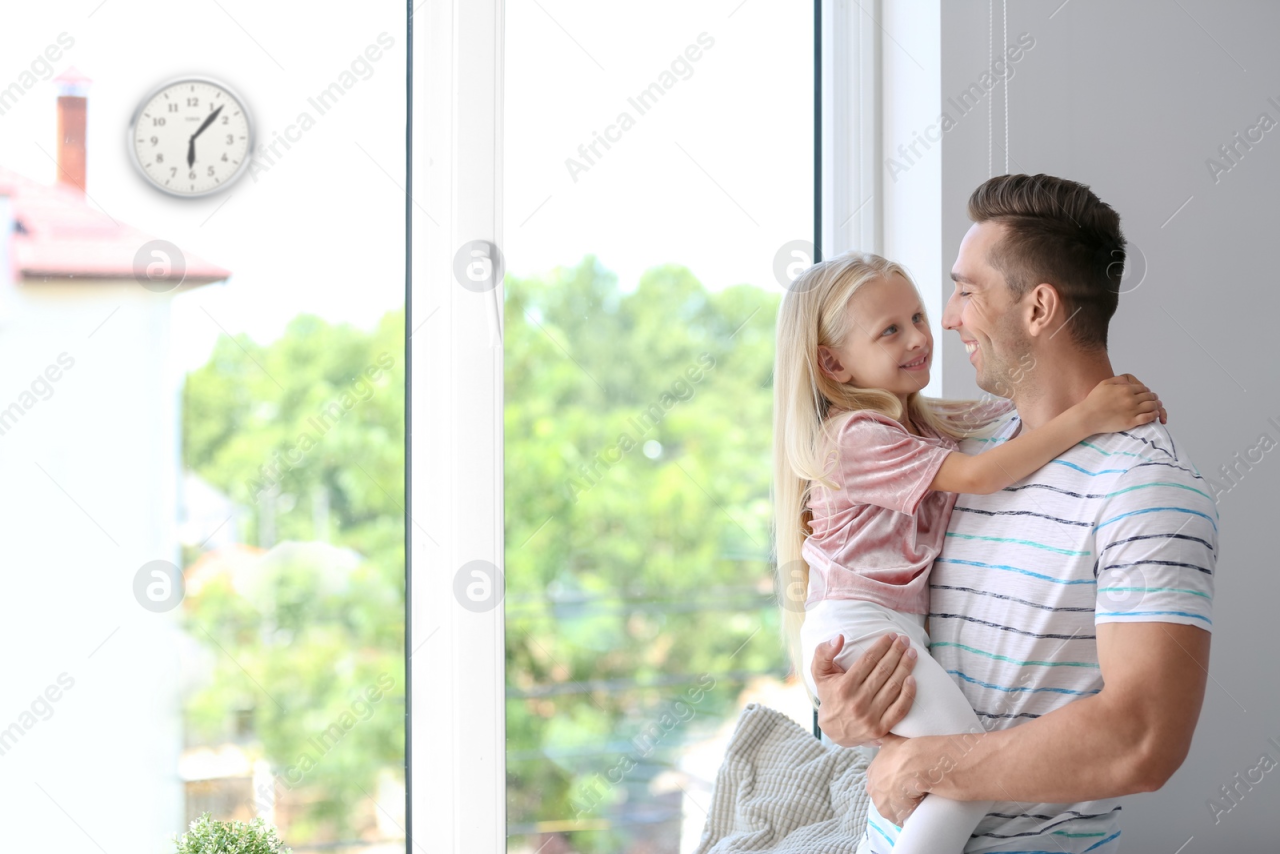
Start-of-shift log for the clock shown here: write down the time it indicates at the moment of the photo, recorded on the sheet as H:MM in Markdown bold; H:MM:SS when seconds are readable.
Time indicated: **6:07**
